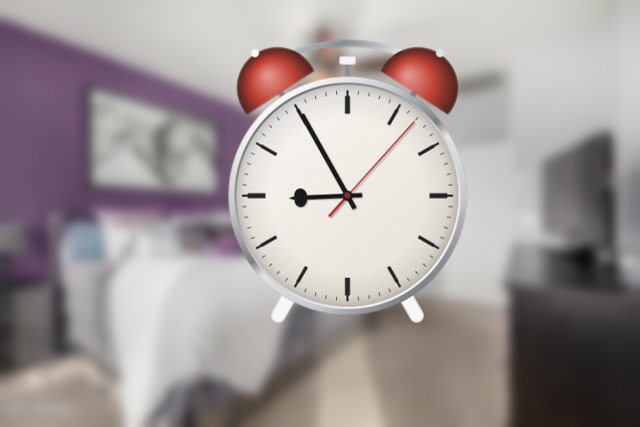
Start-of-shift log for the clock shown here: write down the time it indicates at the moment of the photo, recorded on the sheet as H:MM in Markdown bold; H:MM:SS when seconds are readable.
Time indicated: **8:55:07**
